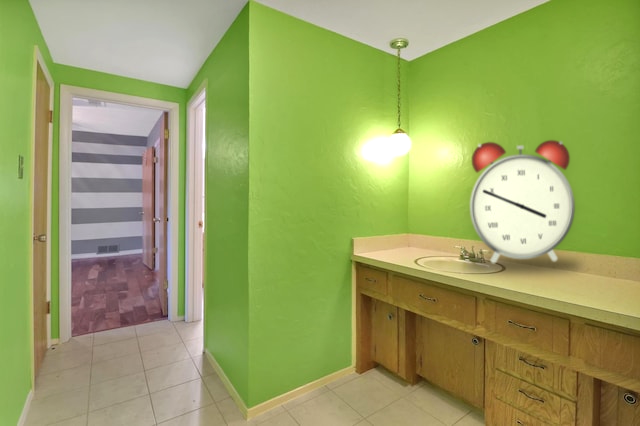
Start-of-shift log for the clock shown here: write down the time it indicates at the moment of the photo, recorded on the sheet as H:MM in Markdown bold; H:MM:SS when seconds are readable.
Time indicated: **3:49**
